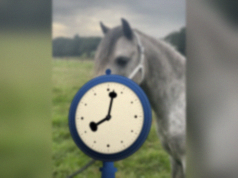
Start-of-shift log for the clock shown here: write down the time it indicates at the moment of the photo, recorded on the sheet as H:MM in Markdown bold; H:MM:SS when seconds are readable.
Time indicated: **8:02**
